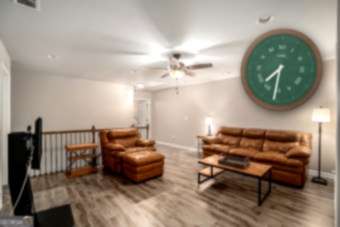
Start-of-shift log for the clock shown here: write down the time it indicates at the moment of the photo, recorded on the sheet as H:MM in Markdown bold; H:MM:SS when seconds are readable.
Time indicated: **7:31**
